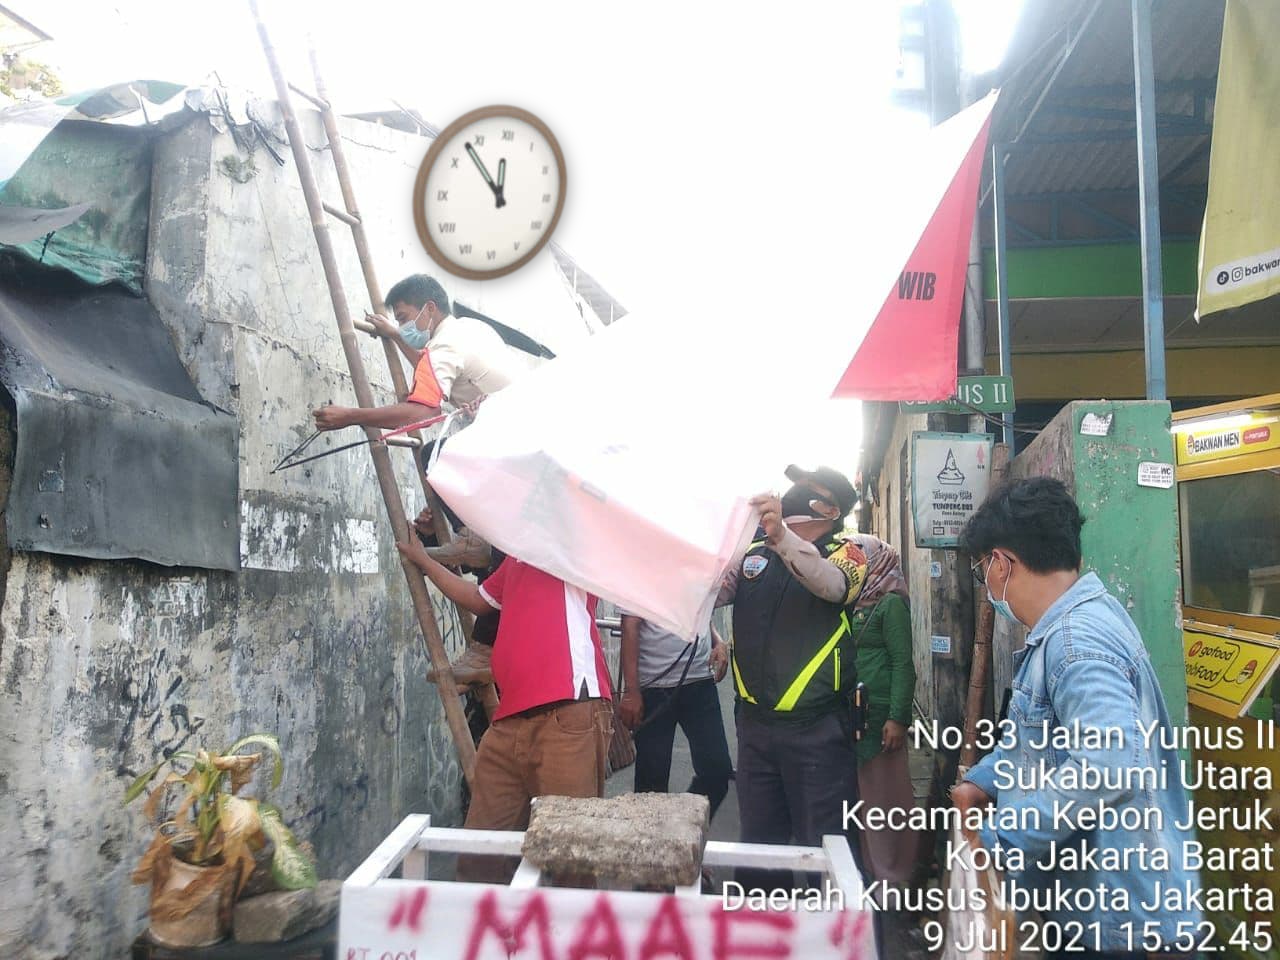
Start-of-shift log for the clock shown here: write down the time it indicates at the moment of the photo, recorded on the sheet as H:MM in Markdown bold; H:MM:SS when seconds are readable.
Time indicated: **11:53**
